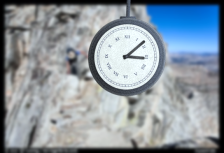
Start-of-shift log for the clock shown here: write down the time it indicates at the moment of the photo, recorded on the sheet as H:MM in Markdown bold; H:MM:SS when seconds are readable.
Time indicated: **3:08**
